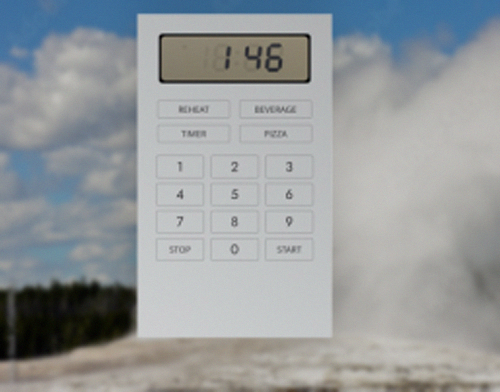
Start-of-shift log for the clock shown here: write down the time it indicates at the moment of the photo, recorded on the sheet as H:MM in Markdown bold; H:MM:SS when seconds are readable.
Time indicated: **1:46**
